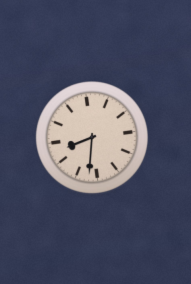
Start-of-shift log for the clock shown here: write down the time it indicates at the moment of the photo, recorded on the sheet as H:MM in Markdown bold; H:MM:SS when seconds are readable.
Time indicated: **8:32**
